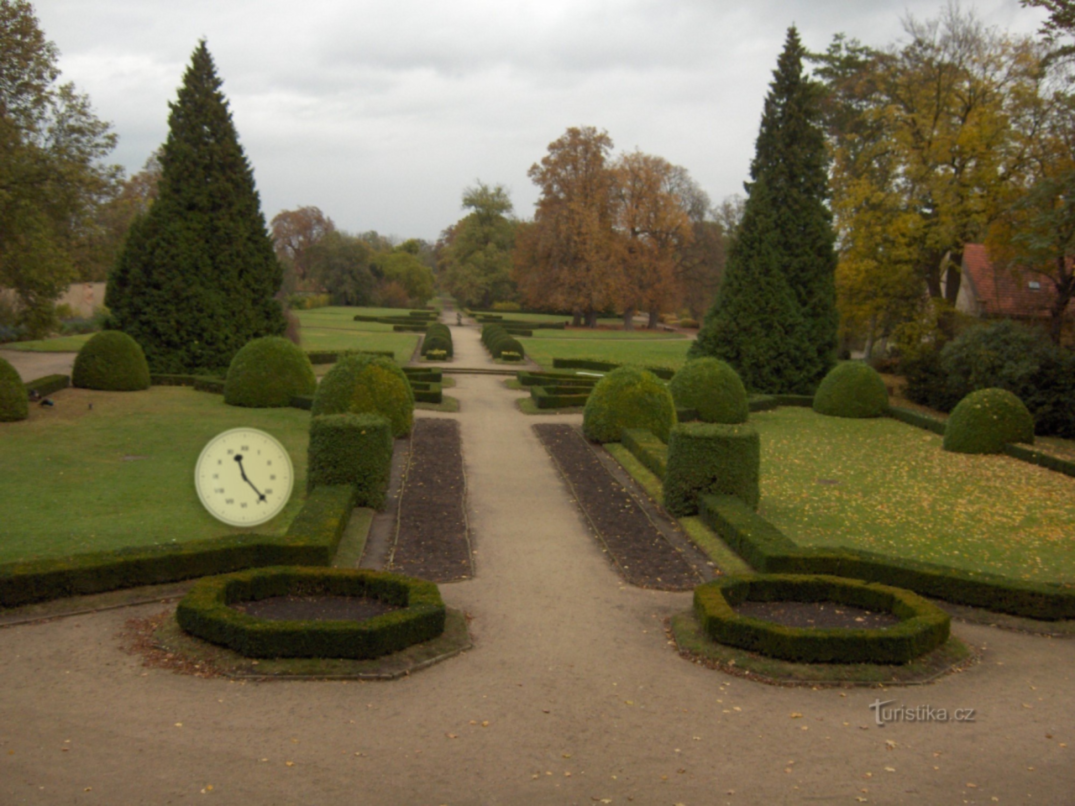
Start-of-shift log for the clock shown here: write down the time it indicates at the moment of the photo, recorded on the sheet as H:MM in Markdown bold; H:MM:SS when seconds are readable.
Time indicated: **11:23**
